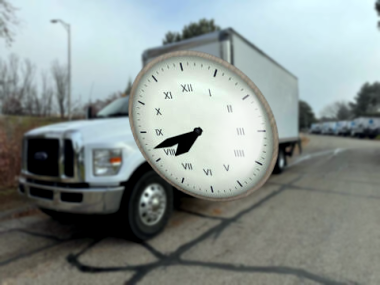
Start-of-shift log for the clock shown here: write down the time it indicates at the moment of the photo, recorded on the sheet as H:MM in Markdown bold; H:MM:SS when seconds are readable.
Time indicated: **7:42**
